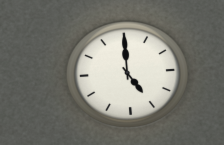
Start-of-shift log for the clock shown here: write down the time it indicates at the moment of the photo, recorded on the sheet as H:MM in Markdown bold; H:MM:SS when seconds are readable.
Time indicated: **5:00**
